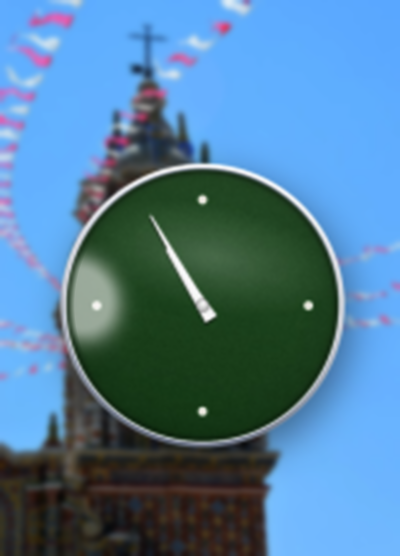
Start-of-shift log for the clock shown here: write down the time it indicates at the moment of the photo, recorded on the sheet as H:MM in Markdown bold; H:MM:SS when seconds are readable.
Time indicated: **10:55**
